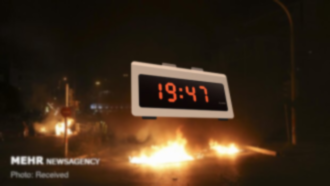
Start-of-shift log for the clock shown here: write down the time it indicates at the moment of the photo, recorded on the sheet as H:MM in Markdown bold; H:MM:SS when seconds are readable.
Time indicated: **19:47**
